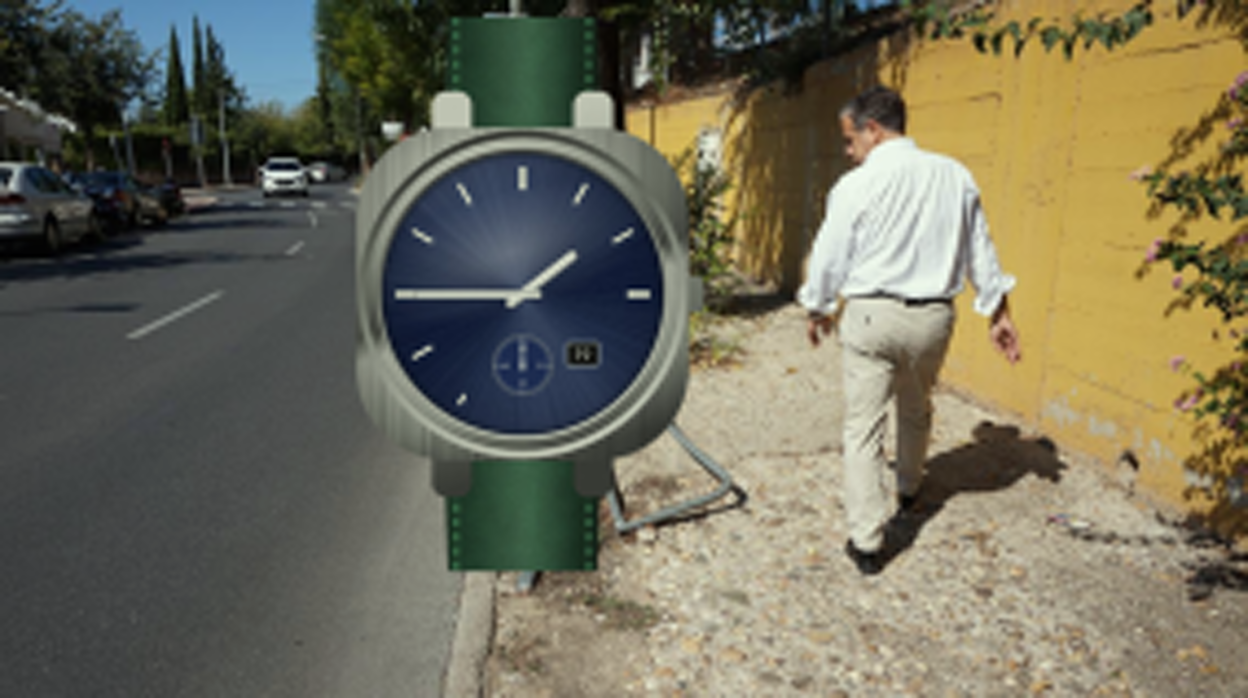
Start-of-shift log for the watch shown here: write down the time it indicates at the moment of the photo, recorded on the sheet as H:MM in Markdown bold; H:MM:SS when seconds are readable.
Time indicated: **1:45**
